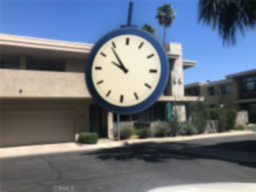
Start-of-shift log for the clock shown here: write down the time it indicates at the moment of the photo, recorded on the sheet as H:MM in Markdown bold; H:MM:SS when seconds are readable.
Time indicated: **9:54**
